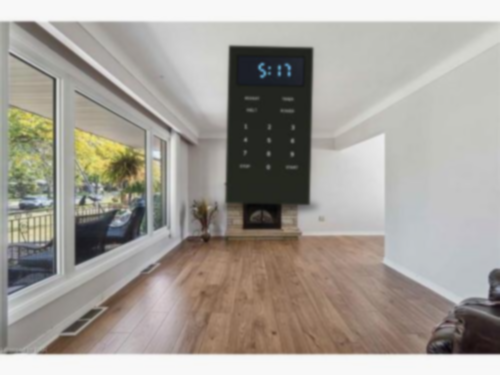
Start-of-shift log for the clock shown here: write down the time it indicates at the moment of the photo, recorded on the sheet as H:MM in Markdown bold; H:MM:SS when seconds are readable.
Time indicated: **5:17**
